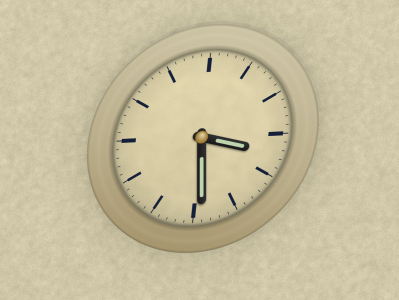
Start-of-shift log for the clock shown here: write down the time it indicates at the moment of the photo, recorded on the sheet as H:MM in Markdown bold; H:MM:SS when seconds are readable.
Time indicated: **3:29**
